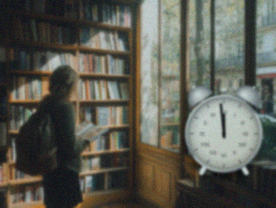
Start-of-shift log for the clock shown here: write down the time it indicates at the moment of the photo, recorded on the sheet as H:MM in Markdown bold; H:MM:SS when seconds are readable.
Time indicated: **11:59**
